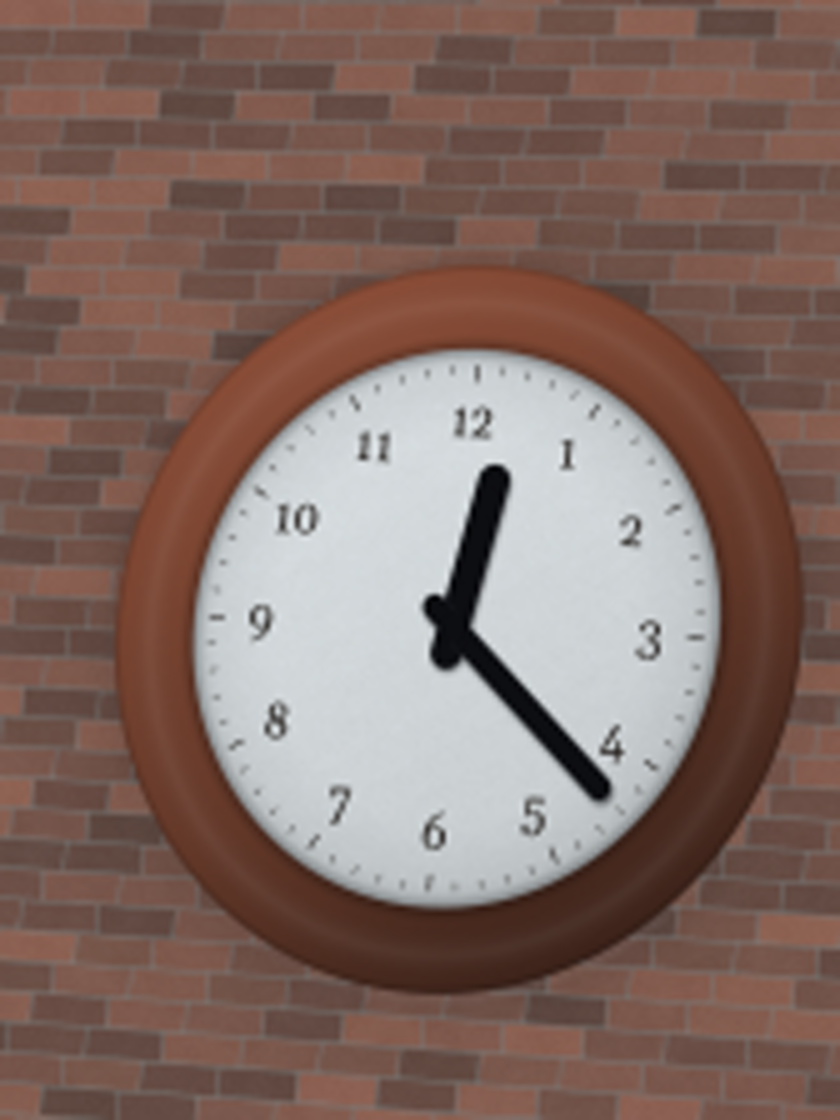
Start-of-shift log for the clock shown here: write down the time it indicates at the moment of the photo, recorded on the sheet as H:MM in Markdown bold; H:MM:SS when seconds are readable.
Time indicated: **12:22**
